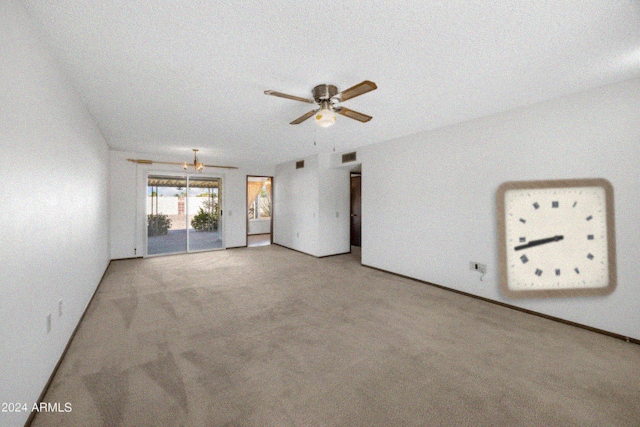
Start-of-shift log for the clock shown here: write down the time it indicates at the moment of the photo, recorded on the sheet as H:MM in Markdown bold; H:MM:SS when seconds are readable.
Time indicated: **8:43**
